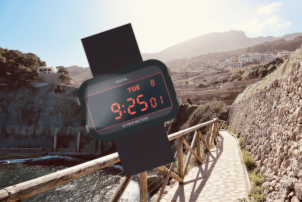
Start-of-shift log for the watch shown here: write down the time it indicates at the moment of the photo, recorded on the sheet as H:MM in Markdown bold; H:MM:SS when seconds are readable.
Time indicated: **9:25:01**
